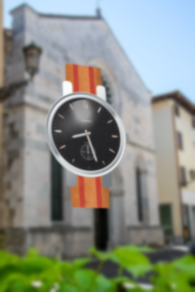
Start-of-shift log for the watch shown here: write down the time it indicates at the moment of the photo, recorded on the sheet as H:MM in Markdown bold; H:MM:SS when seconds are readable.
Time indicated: **8:27**
